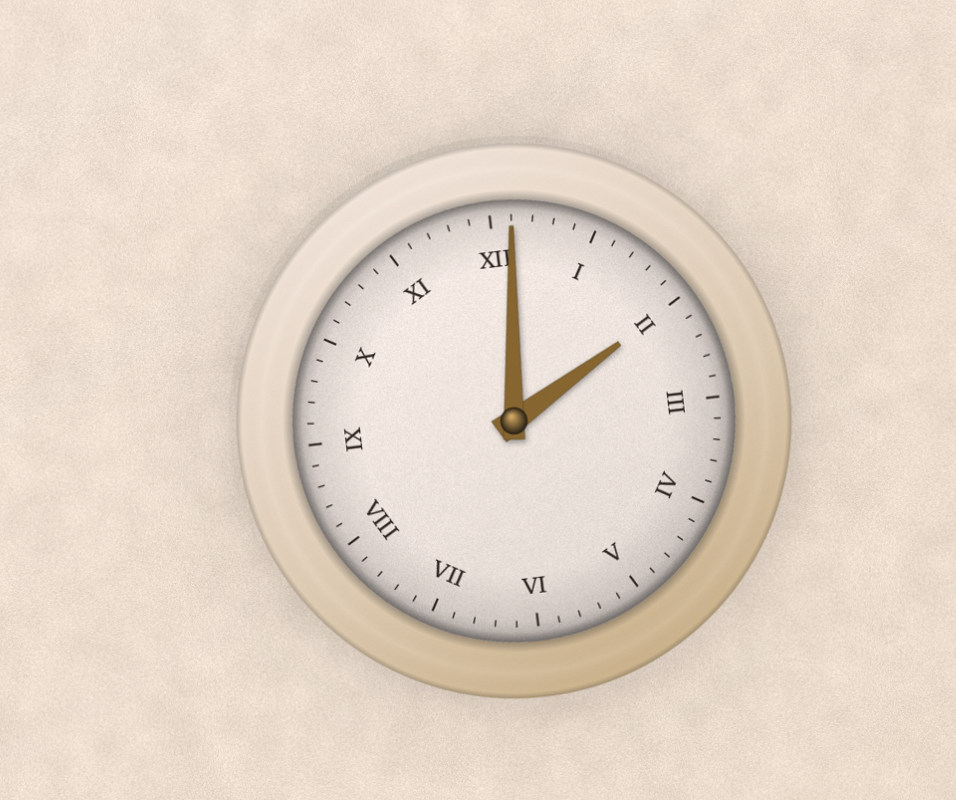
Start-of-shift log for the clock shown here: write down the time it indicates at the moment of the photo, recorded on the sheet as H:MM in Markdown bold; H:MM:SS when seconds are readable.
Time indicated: **2:01**
